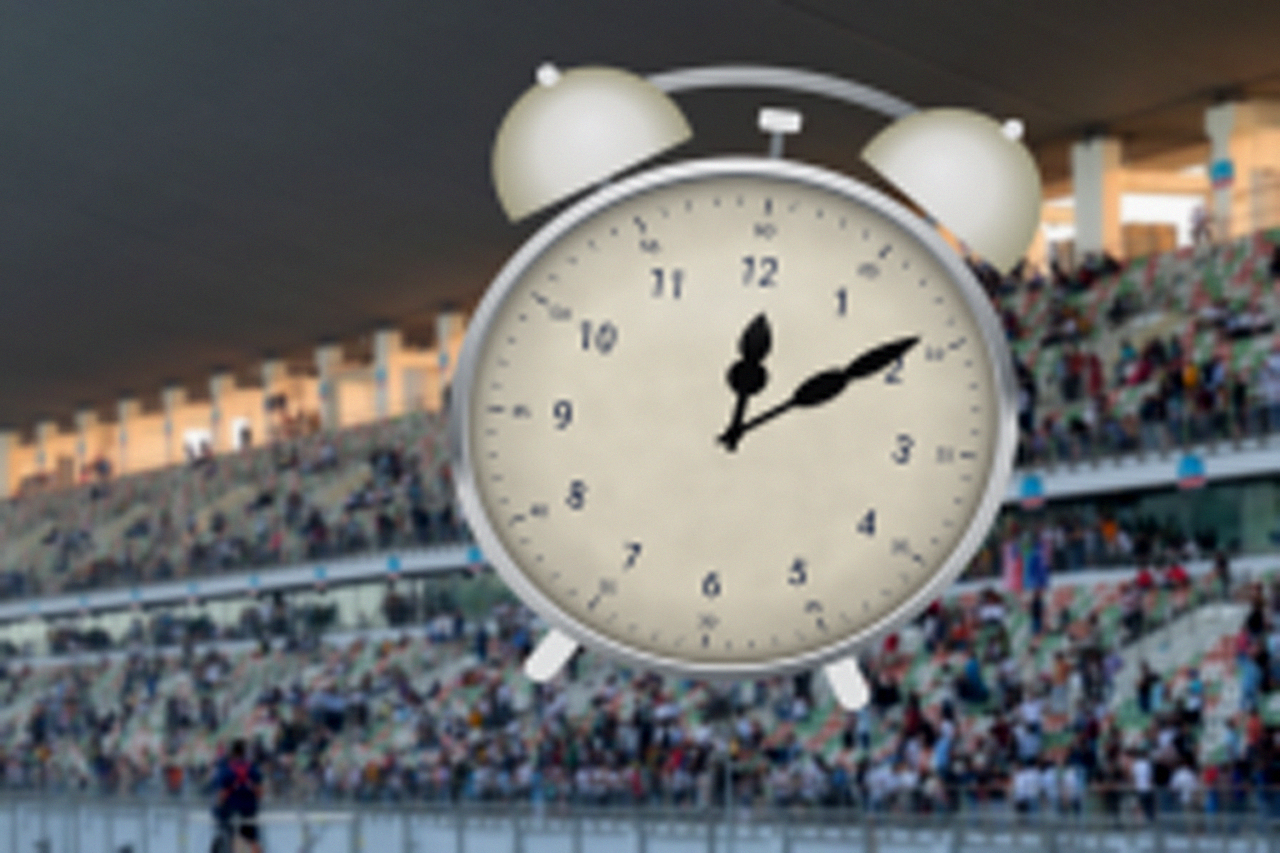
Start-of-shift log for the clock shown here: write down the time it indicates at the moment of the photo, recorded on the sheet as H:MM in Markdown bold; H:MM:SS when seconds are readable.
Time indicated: **12:09**
